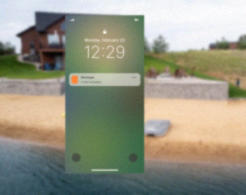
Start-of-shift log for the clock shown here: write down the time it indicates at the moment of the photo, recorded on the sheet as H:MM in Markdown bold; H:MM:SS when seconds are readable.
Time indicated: **12:29**
